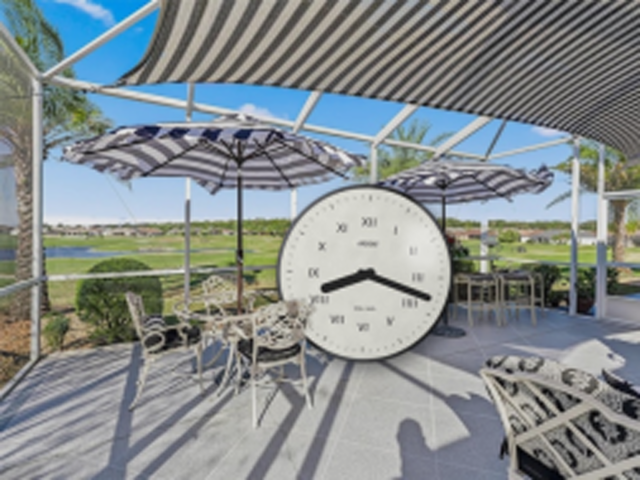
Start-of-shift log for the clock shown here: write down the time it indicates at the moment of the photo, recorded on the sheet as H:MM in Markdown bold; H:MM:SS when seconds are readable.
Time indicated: **8:18**
